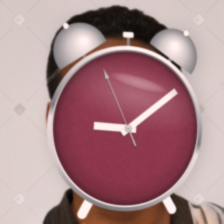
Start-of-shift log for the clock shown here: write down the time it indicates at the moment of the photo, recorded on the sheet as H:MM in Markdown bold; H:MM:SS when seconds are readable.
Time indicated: **9:08:56**
